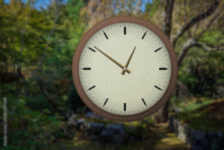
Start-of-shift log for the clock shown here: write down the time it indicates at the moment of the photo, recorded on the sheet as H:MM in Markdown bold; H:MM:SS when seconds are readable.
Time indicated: **12:51**
